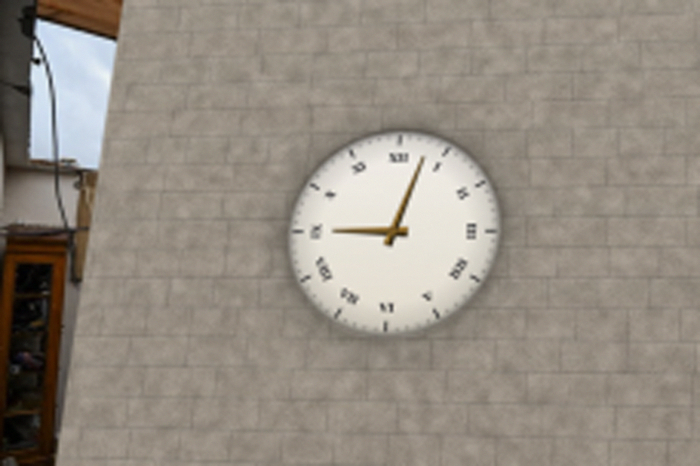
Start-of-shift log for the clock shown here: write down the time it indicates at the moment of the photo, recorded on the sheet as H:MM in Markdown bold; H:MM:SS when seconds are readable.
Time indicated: **9:03**
